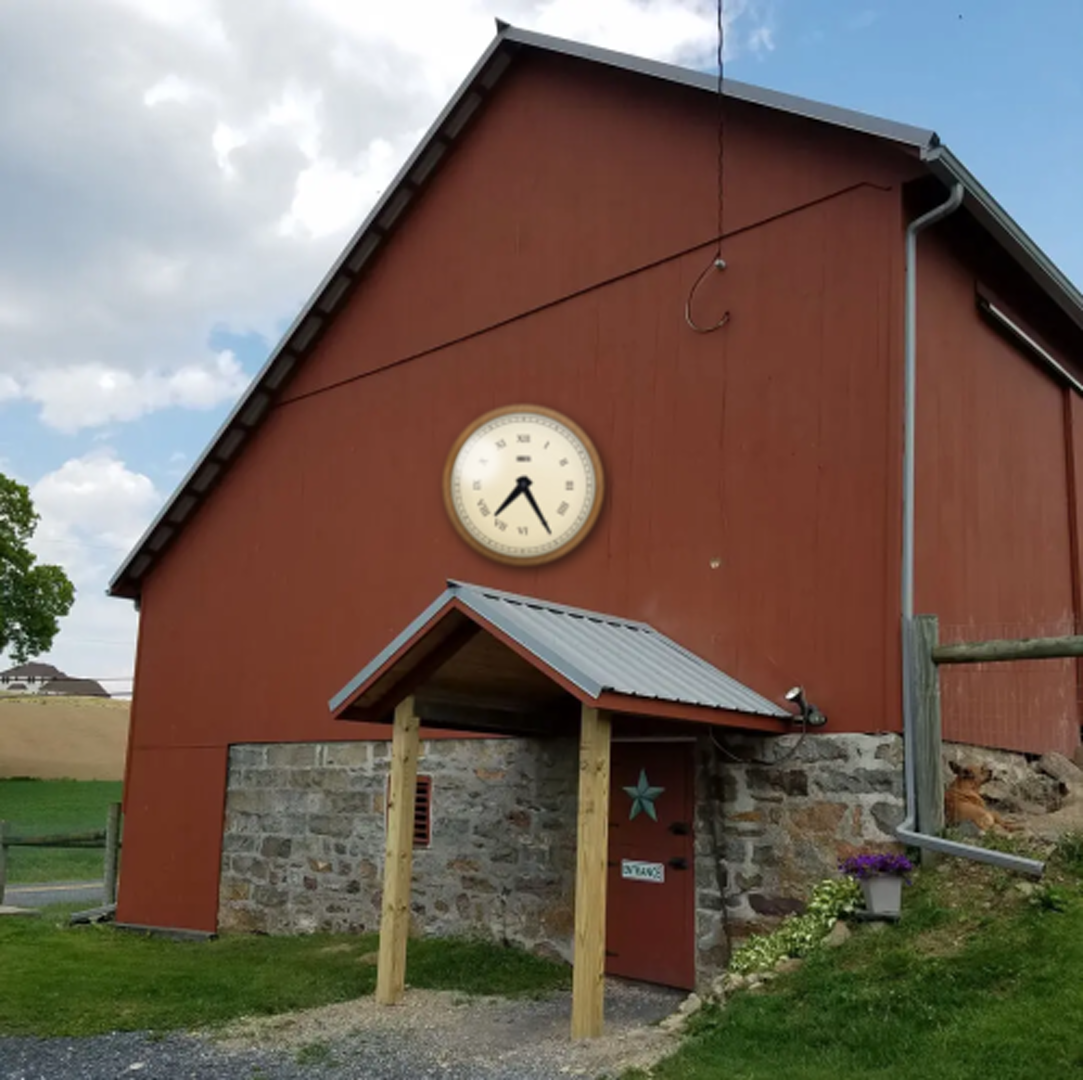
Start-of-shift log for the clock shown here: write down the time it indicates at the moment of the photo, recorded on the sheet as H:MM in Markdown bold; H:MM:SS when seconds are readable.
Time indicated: **7:25**
